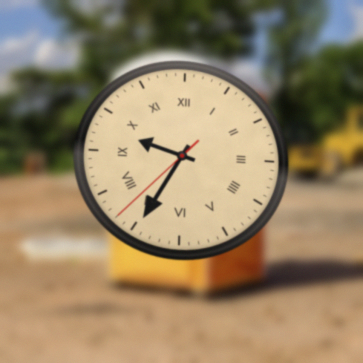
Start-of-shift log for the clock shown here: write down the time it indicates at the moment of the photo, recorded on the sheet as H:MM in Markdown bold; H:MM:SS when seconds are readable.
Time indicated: **9:34:37**
